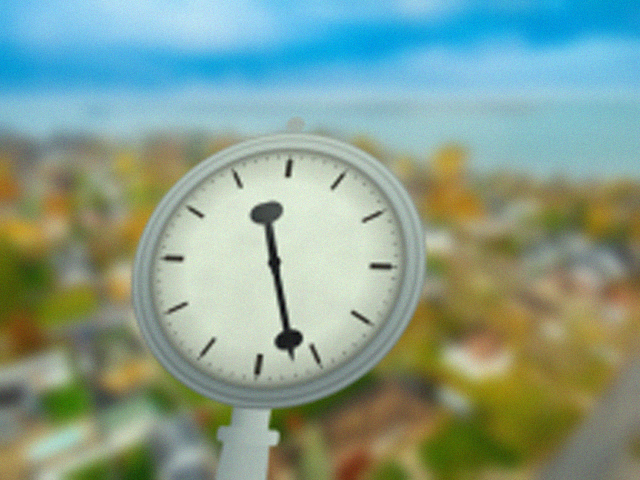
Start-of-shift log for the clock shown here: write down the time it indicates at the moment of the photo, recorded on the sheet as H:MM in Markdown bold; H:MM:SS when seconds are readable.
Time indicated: **11:27**
